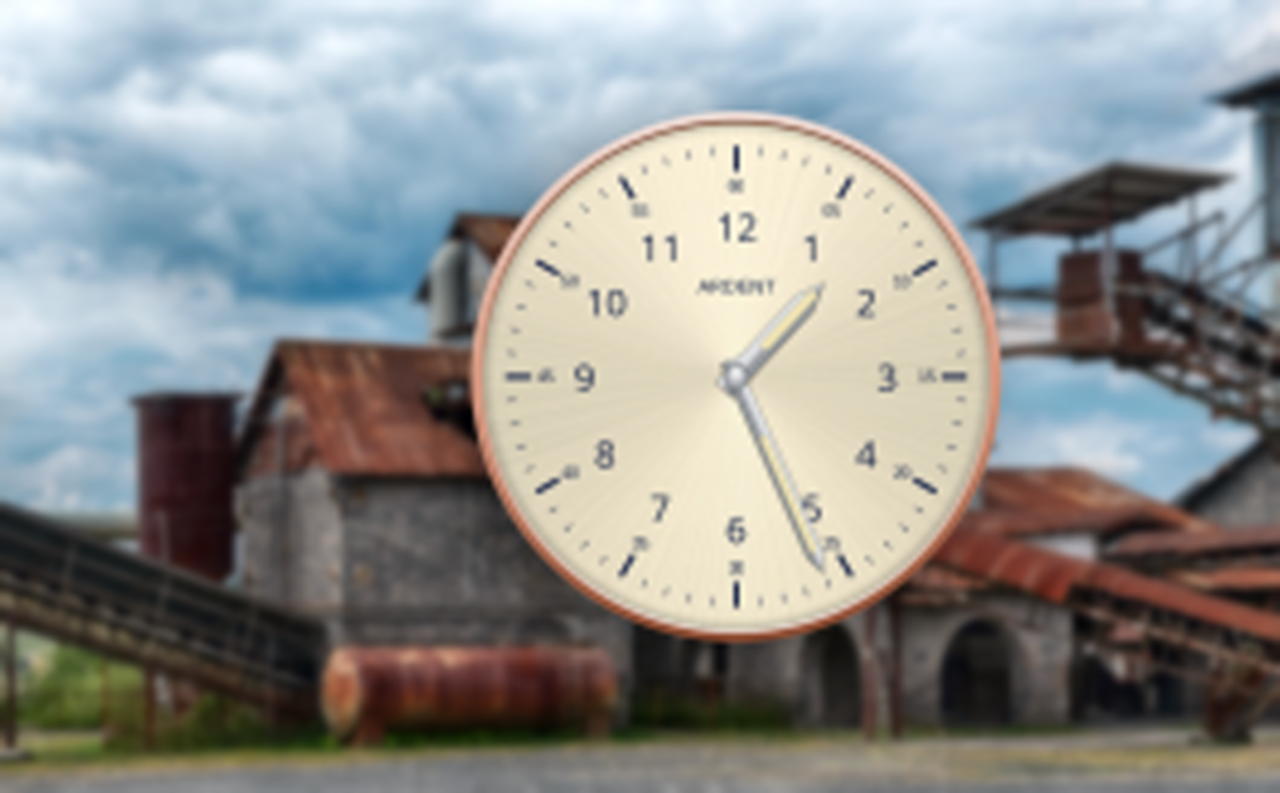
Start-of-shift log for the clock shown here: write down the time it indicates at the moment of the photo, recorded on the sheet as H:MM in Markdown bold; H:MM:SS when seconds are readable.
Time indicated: **1:26**
